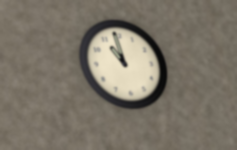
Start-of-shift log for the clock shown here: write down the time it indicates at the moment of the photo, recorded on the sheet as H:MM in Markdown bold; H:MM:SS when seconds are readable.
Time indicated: **10:59**
